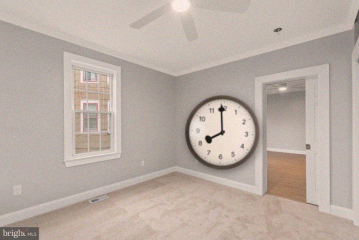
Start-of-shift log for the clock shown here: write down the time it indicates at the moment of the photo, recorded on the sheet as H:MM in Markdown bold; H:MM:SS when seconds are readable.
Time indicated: **7:59**
